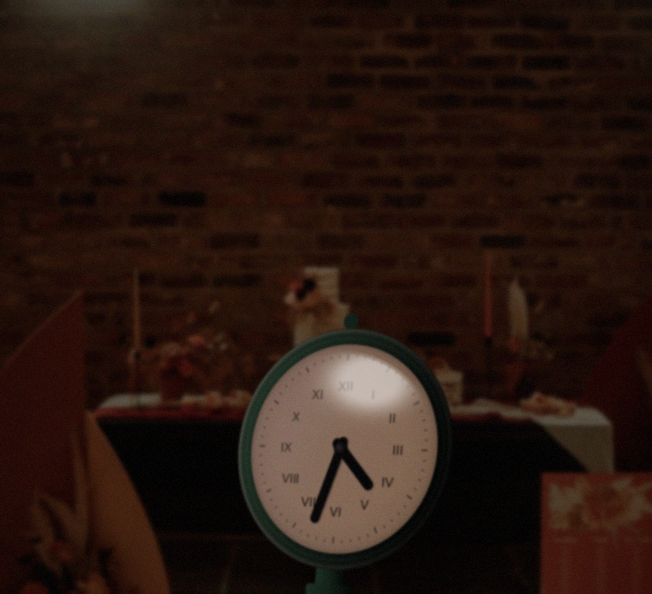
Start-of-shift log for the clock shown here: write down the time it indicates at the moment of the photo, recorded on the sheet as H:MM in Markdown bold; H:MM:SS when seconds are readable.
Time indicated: **4:33**
